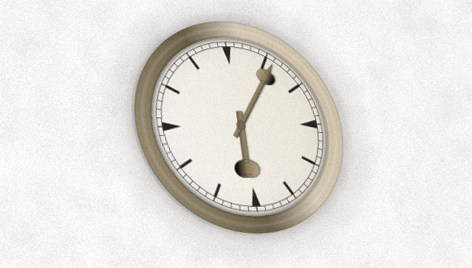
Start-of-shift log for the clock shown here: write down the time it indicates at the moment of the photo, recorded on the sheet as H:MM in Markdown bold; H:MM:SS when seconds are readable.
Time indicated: **6:06**
